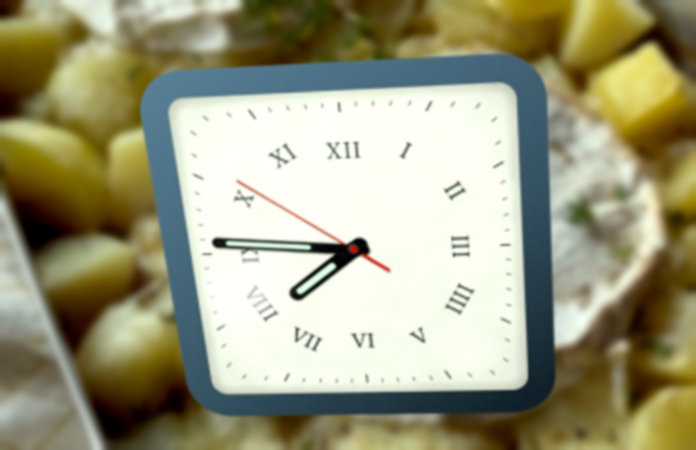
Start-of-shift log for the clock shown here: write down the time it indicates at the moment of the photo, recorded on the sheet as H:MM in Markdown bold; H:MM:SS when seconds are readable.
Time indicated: **7:45:51**
